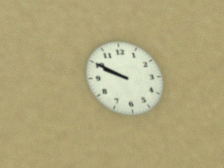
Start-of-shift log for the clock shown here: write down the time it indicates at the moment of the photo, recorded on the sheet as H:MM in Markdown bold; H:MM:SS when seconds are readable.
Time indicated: **9:50**
